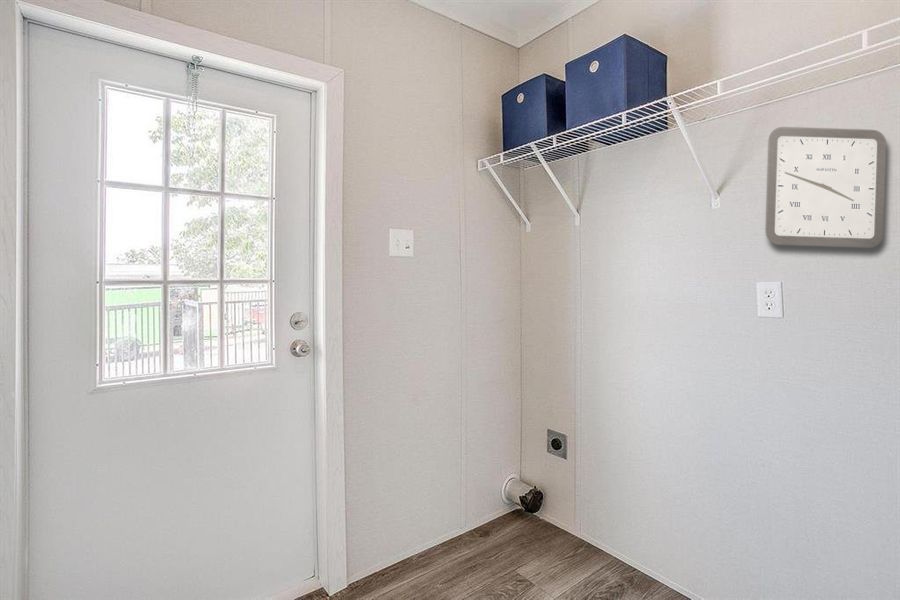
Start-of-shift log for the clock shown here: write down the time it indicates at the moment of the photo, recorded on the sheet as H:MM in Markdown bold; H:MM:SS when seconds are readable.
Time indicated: **3:48**
